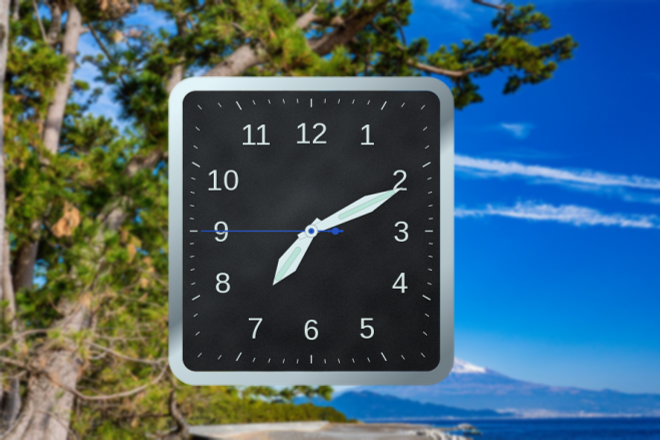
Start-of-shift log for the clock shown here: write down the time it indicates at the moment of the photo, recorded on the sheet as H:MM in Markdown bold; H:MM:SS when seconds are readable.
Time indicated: **7:10:45**
